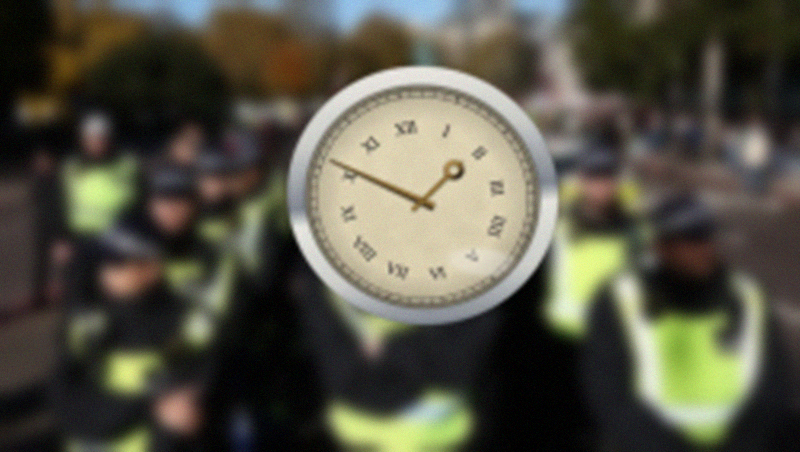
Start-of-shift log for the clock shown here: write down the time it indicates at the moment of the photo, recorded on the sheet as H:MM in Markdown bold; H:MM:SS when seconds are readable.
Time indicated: **1:51**
